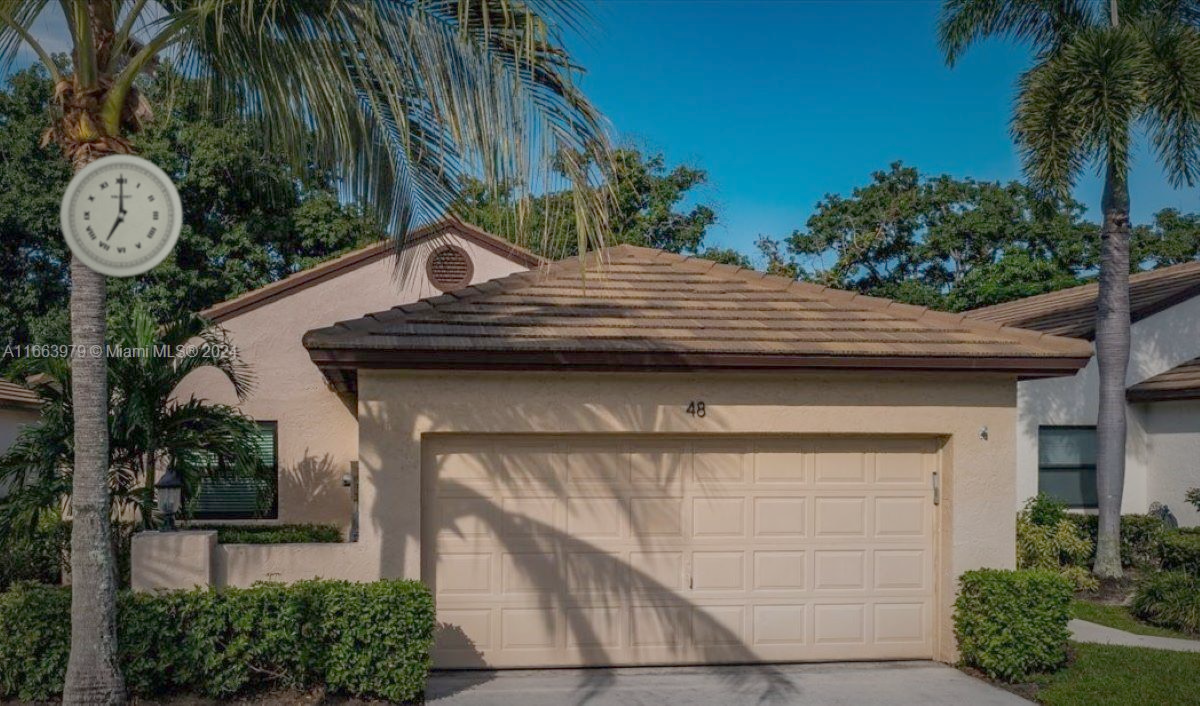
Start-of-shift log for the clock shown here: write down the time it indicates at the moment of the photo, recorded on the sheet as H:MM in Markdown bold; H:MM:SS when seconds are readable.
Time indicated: **7:00**
